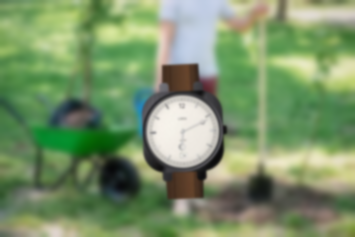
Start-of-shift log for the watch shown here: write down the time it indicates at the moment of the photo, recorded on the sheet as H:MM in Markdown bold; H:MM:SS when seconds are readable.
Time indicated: **6:11**
